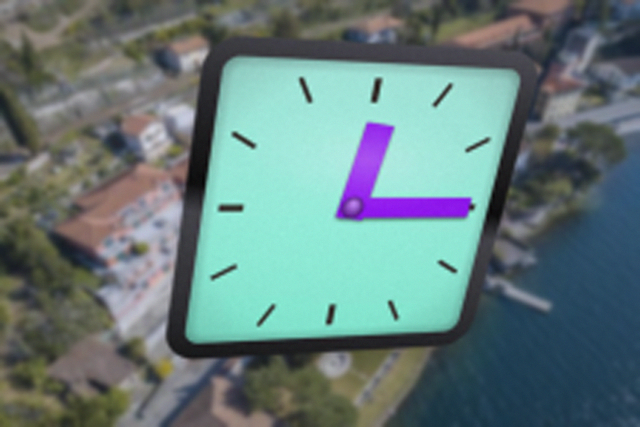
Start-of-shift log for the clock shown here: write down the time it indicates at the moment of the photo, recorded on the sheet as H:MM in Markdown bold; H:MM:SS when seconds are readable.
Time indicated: **12:15**
